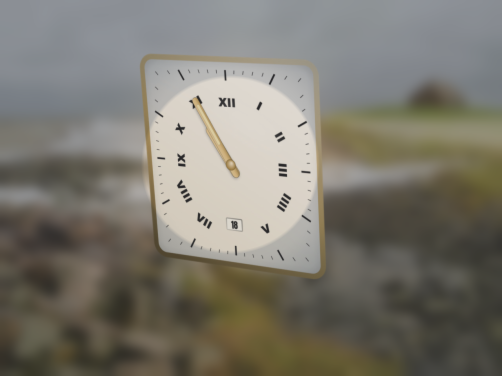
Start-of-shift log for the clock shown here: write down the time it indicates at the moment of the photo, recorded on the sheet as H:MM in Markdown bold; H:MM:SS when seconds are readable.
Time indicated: **10:55**
